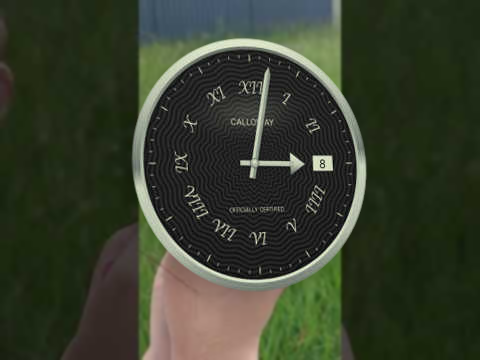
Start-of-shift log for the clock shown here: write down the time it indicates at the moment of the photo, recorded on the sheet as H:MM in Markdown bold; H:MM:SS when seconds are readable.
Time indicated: **3:02**
